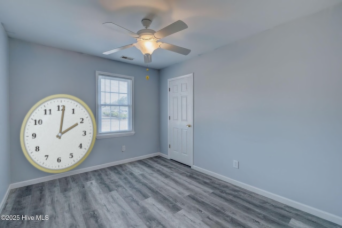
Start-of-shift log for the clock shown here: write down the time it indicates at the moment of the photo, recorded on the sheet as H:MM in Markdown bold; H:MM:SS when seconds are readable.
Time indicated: **2:01**
